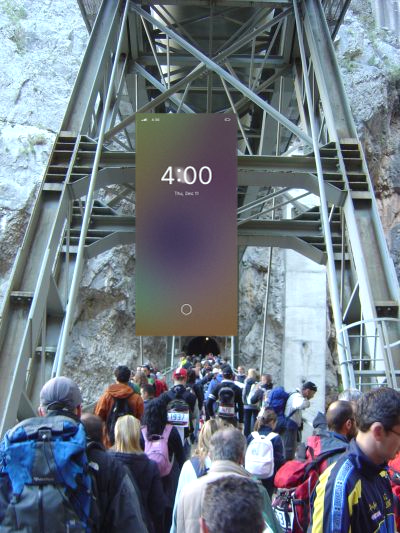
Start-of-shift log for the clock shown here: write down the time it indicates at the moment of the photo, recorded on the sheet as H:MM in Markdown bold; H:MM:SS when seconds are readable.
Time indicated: **4:00**
